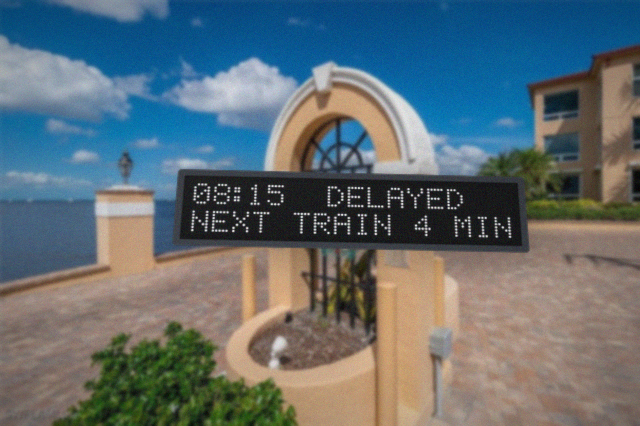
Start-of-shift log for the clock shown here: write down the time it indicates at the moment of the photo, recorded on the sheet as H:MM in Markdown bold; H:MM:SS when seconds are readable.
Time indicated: **8:15**
